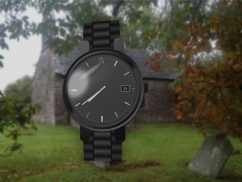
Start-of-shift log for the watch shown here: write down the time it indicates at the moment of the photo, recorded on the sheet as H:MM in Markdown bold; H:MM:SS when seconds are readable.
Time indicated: **7:39**
